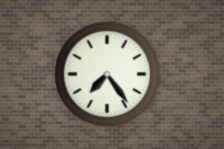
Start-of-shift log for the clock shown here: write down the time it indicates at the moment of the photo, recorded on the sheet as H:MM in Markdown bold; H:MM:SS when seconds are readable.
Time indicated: **7:24**
